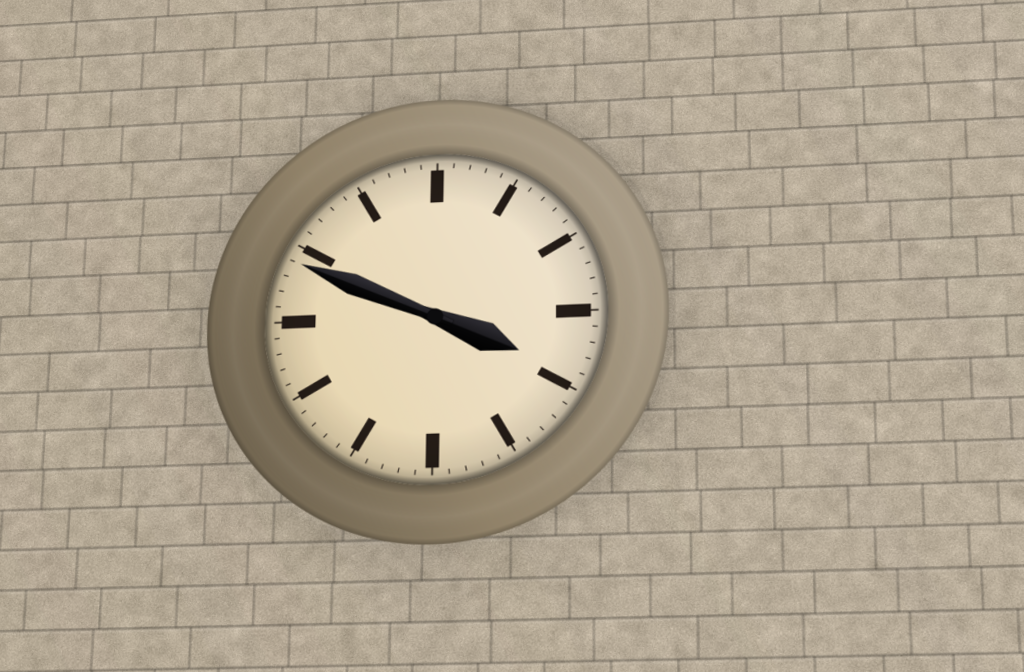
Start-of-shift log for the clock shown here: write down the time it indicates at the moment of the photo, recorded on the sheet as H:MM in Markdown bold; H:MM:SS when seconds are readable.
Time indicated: **3:49**
